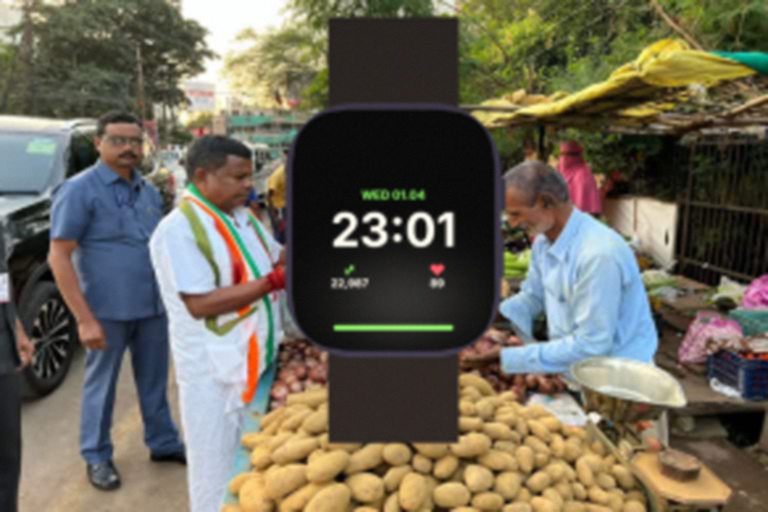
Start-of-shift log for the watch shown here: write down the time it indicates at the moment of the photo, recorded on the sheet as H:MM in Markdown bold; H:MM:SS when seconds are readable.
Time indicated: **23:01**
